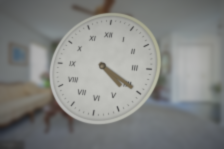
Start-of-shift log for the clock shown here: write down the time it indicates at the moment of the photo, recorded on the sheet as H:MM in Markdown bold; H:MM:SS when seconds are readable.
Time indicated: **4:20**
